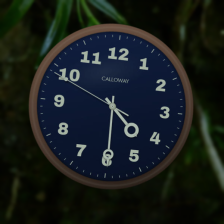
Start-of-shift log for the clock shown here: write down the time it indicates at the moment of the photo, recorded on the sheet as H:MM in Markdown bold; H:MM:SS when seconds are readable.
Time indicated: **4:29:49**
